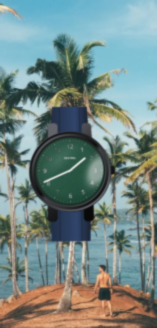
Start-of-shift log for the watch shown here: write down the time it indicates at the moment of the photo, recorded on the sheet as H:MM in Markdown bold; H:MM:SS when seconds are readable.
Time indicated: **1:41**
